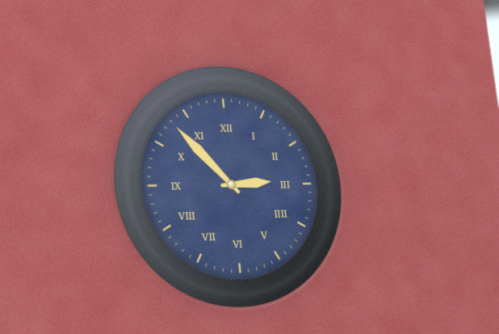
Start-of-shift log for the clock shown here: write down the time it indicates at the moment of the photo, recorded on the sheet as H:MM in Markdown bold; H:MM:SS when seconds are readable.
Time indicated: **2:53**
